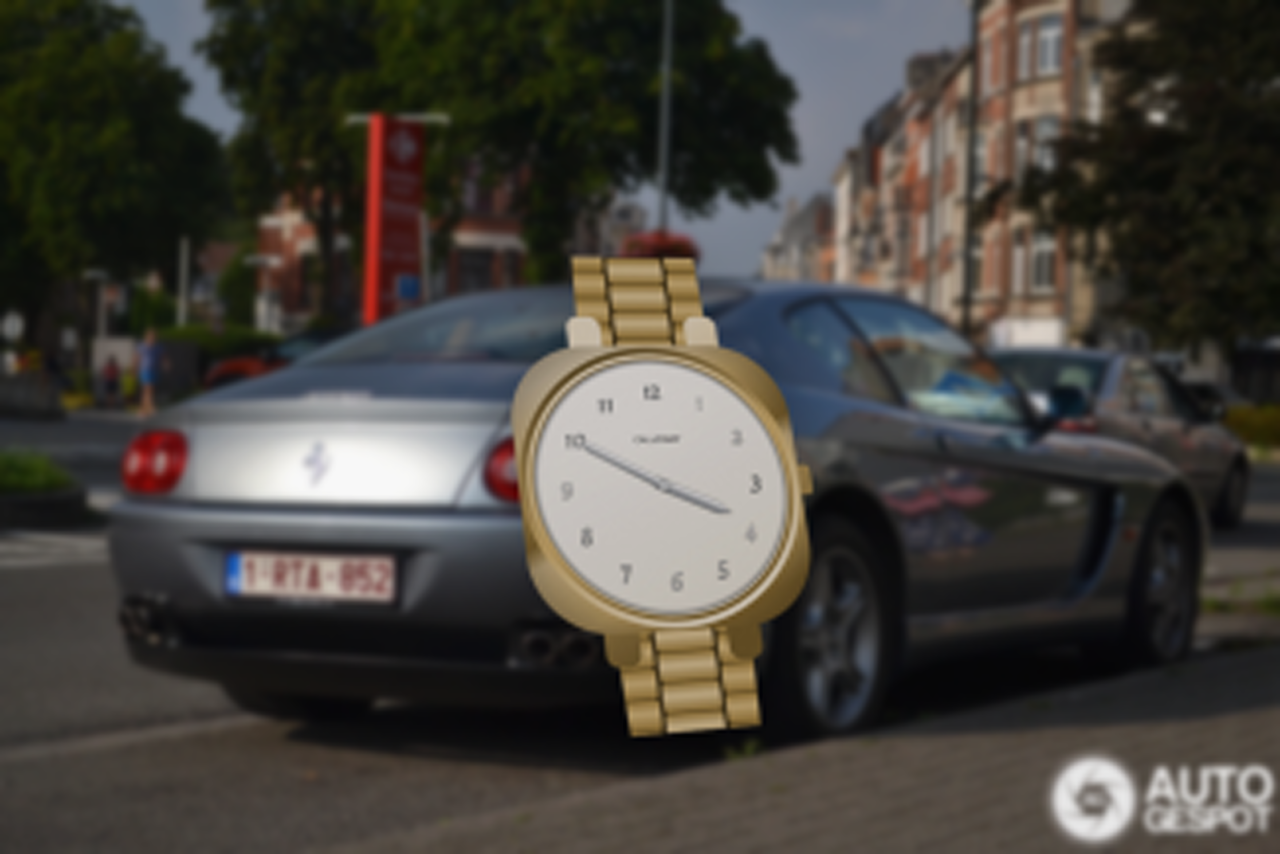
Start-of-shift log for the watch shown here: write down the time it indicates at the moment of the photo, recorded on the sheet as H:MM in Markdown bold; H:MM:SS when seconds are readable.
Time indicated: **3:50**
